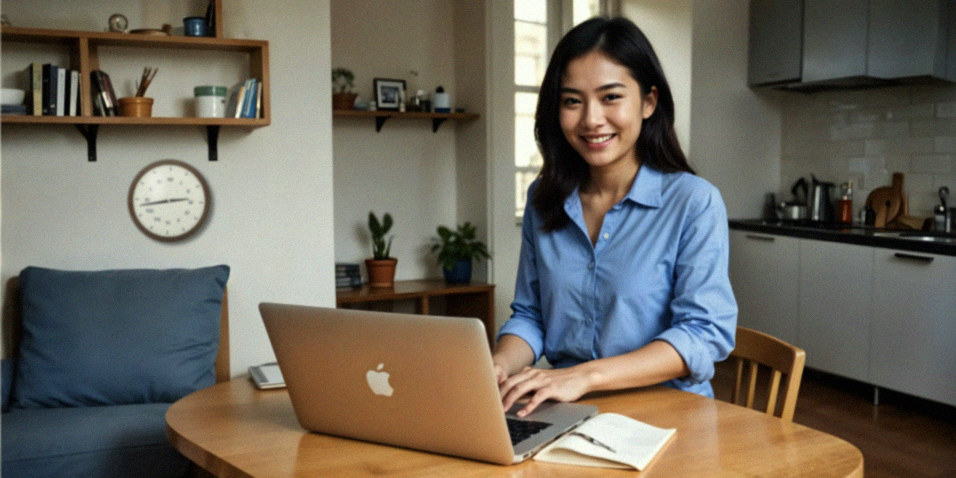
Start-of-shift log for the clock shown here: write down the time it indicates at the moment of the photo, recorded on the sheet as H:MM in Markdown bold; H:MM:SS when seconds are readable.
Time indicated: **2:43**
